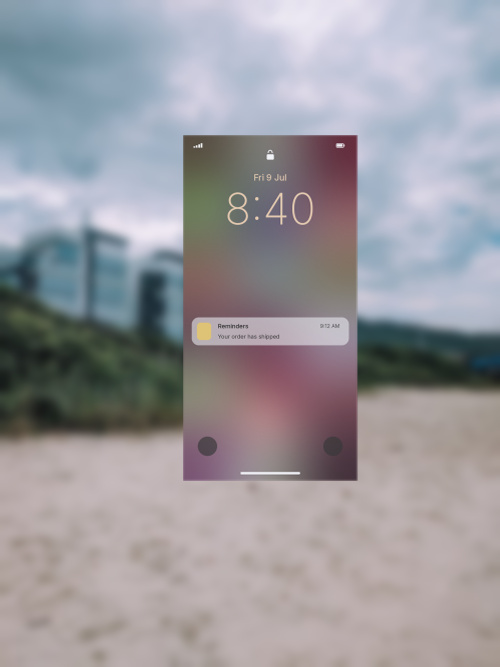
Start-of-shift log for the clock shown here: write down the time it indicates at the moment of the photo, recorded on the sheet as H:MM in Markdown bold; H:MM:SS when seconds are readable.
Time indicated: **8:40**
